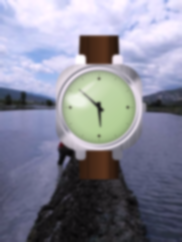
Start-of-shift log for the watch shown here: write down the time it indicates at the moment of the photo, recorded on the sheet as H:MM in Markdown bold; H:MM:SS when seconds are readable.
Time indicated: **5:52**
